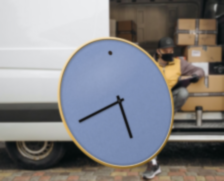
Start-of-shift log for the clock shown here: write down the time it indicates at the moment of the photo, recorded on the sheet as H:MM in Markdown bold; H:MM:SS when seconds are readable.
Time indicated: **5:42**
